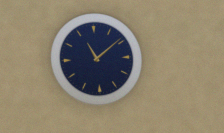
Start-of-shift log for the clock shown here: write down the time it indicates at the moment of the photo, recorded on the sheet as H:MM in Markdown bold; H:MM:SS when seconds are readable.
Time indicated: **11:09**
